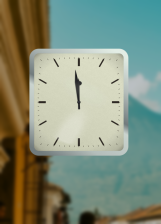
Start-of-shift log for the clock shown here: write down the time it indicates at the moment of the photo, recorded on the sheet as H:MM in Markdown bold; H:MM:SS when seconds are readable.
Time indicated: **11:59**
